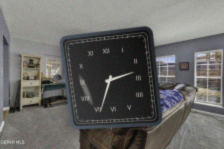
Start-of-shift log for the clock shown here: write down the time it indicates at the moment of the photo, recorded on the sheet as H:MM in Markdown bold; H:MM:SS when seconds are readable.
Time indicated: **2:34**
